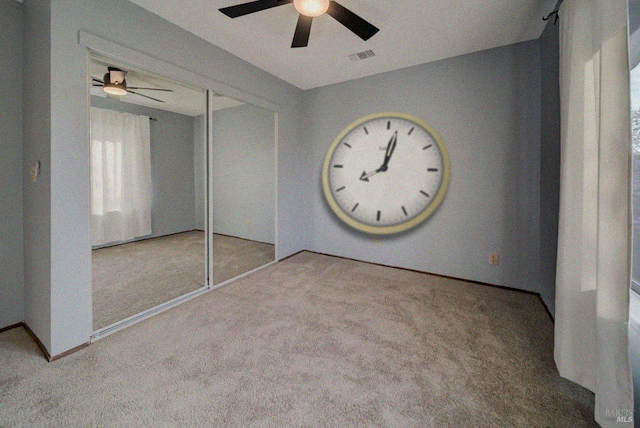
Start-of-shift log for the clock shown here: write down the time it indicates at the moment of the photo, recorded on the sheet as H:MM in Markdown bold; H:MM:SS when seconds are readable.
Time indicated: **8:02**
